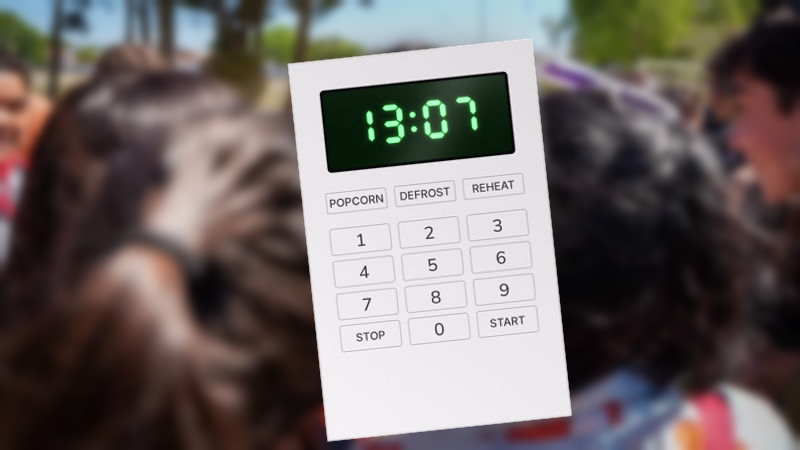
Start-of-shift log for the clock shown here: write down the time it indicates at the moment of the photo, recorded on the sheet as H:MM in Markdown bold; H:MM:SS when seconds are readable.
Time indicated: **13:07**
